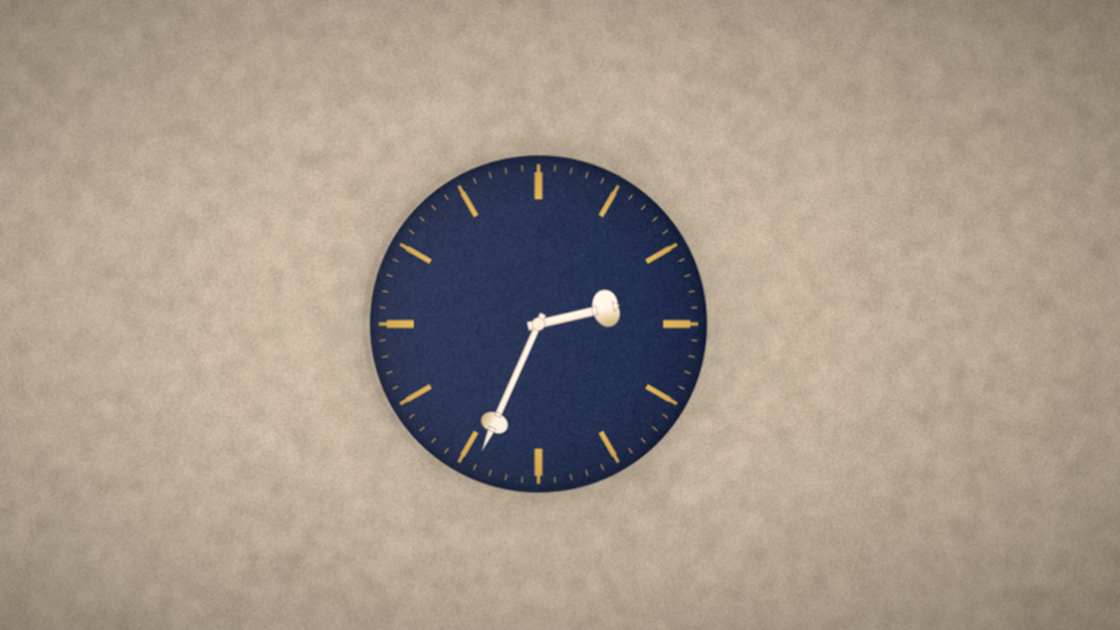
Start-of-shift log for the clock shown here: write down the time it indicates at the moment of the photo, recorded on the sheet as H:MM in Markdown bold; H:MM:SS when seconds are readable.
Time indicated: **2:34**
